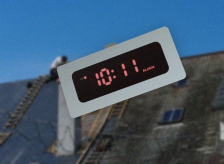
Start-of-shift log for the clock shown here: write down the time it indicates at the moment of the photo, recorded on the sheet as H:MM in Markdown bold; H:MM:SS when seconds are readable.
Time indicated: **10:11**
